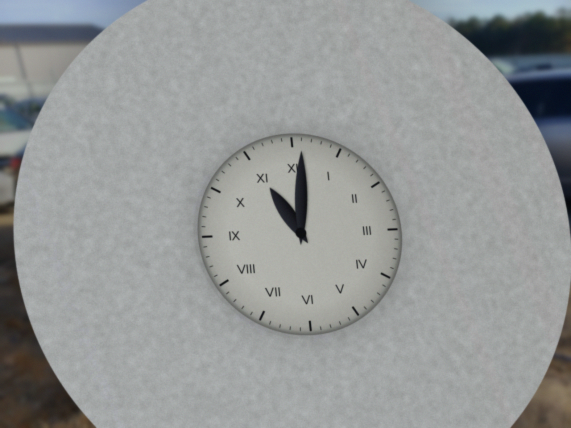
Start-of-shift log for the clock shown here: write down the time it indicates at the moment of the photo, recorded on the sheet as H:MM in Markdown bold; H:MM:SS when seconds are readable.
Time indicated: **11:01**
